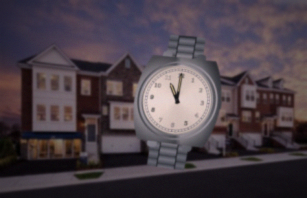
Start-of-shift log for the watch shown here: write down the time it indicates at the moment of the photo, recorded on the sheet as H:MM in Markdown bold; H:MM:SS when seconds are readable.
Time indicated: **11:00**
